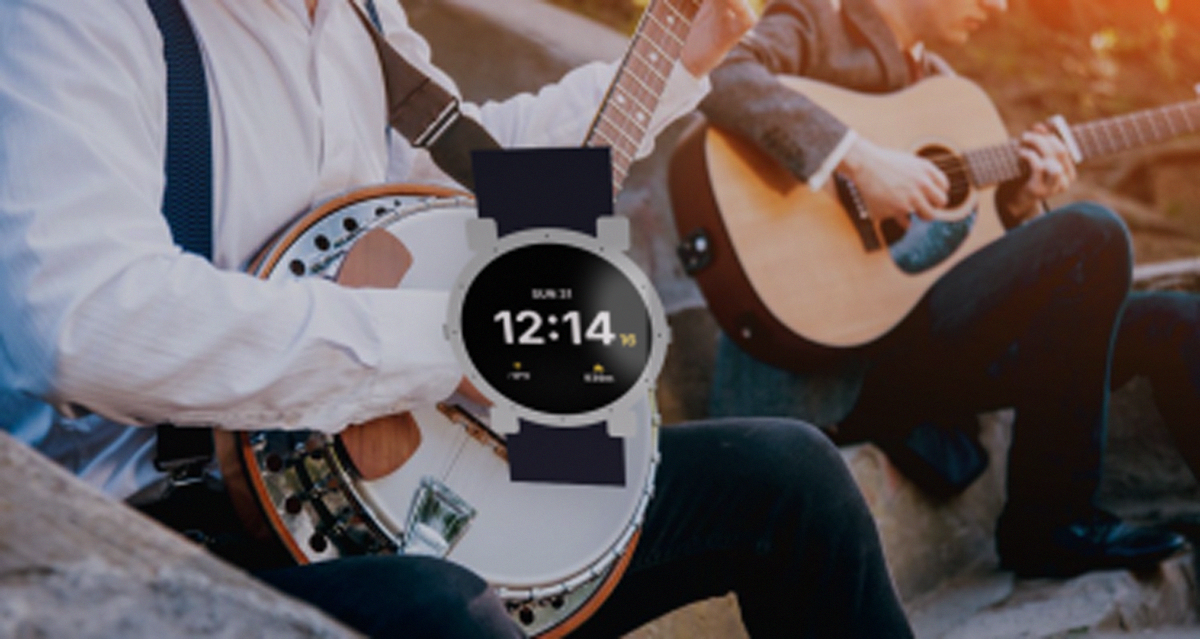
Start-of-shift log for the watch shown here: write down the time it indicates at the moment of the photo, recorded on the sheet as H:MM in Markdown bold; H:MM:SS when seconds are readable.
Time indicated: **12:14**
